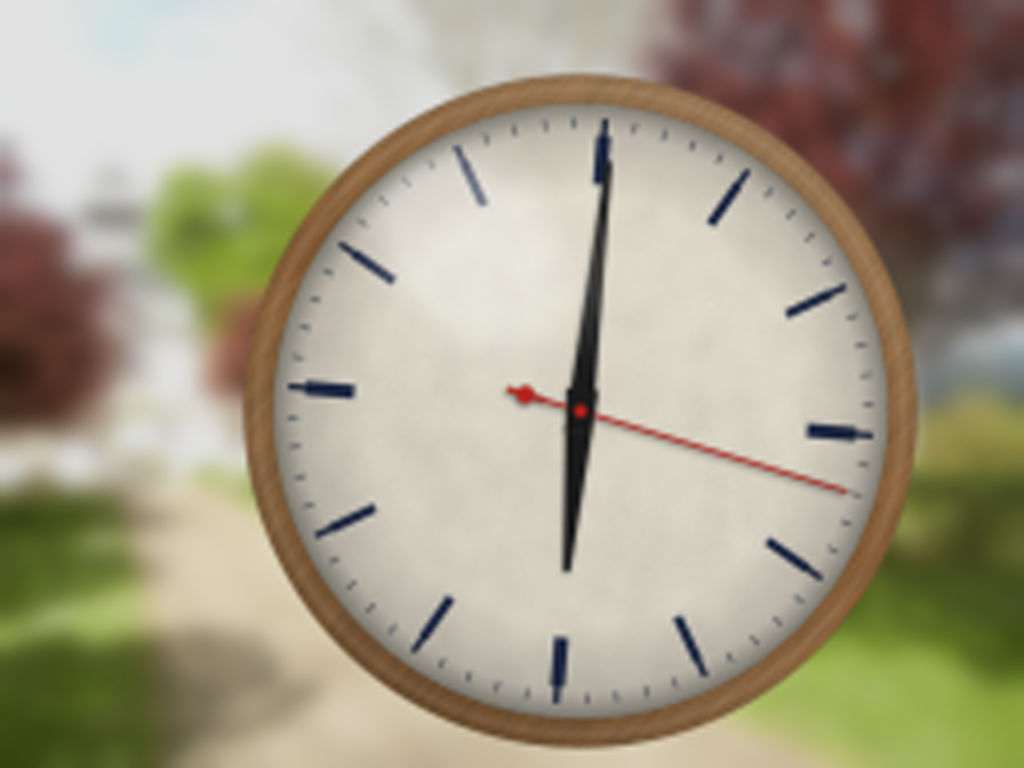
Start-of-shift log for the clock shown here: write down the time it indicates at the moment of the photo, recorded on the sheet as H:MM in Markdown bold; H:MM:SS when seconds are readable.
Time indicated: **6:00:17**
